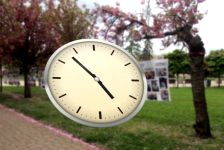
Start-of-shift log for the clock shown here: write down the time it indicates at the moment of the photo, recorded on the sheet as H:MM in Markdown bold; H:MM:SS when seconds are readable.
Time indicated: **4:53**
